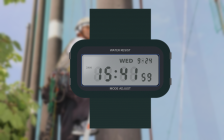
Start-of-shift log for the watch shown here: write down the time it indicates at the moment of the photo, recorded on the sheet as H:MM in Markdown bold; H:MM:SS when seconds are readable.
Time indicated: **15:41:59**
